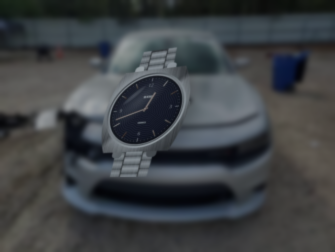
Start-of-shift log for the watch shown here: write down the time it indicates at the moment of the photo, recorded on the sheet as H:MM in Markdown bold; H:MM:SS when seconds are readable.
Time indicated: **12:42**
